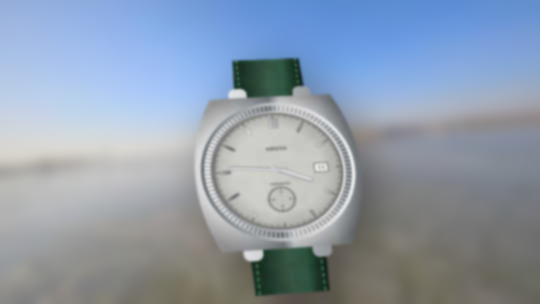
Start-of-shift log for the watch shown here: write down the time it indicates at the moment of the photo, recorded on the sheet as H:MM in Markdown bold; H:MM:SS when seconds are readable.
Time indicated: **3:46**
